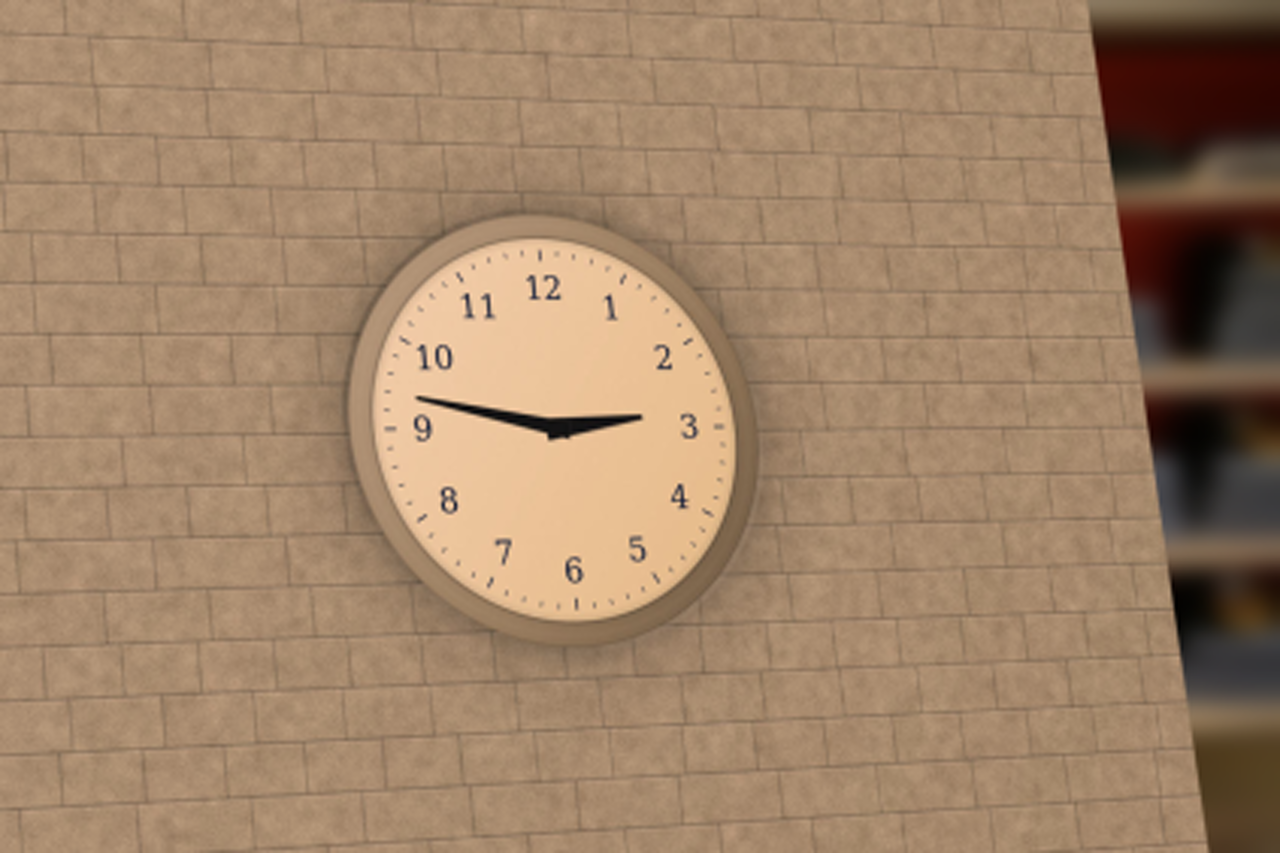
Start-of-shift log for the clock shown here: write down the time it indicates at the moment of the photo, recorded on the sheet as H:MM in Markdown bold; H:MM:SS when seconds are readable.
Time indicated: **2:47**
